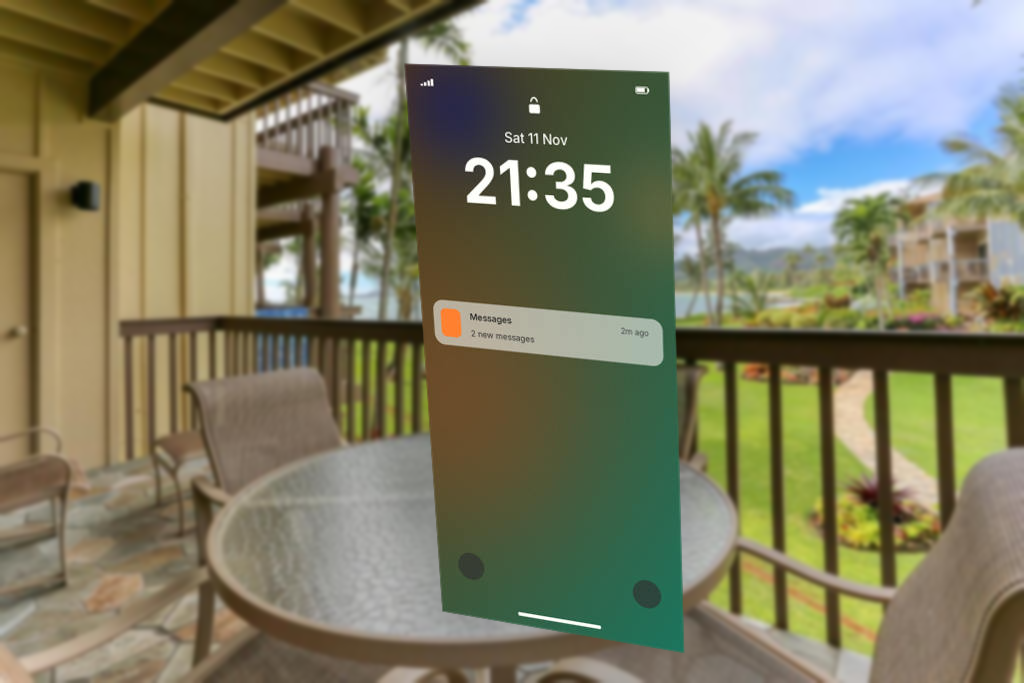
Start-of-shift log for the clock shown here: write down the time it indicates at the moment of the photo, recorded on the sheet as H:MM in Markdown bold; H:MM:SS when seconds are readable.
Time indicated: **21:35**
